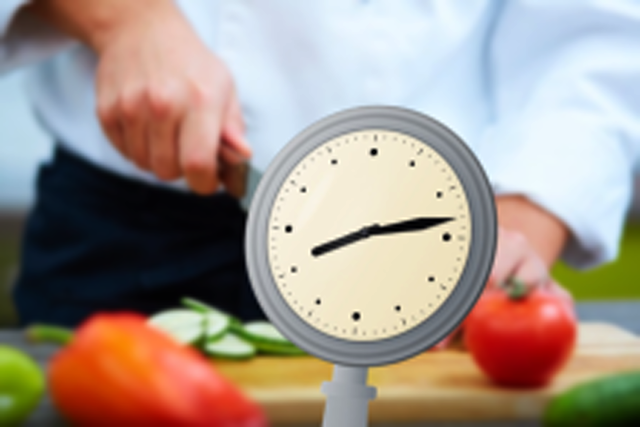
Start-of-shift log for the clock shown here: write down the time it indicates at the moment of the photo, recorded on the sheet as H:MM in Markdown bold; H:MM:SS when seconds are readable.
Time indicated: **8:13**
